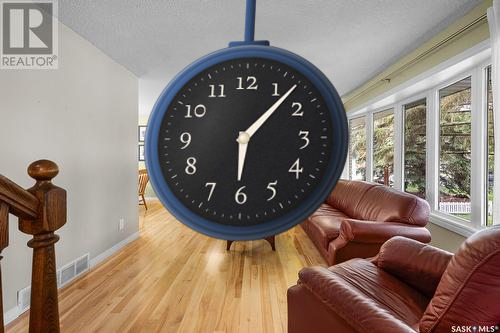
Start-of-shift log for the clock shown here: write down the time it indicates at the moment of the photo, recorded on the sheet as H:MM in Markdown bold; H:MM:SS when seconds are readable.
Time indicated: **6:07**
